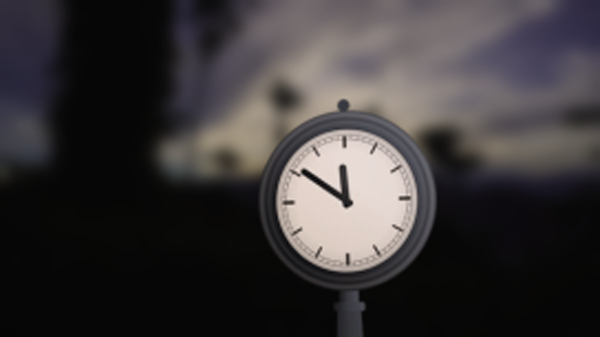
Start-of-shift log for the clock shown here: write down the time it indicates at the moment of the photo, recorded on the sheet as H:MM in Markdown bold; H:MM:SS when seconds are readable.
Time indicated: **11:51**
